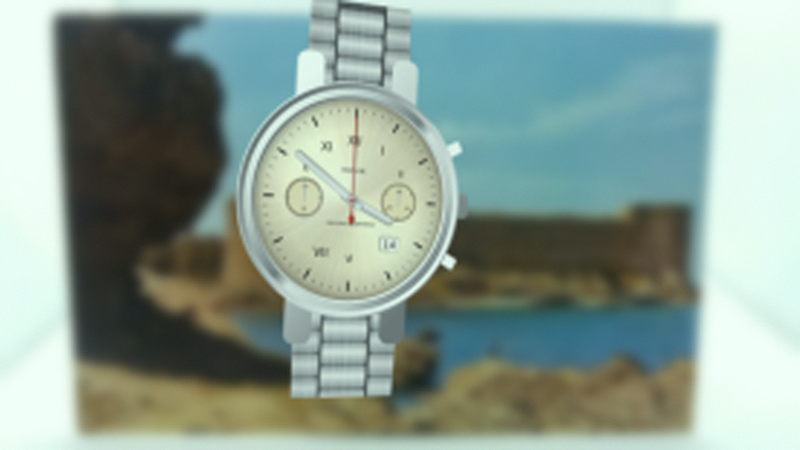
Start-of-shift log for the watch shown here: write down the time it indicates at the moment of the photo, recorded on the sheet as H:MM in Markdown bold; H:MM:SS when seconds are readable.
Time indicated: **3:51**
